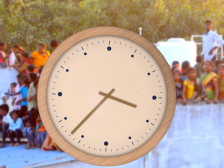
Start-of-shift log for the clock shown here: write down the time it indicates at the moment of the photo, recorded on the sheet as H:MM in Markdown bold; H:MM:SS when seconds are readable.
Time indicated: **3:37**
